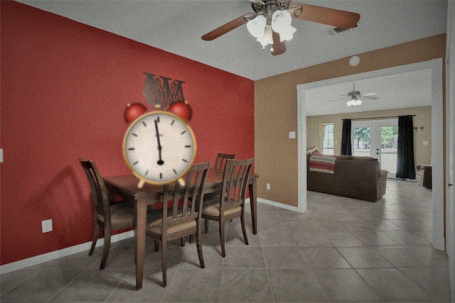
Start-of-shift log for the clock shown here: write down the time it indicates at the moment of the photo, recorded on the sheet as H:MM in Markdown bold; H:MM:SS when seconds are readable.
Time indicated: **5:59**
